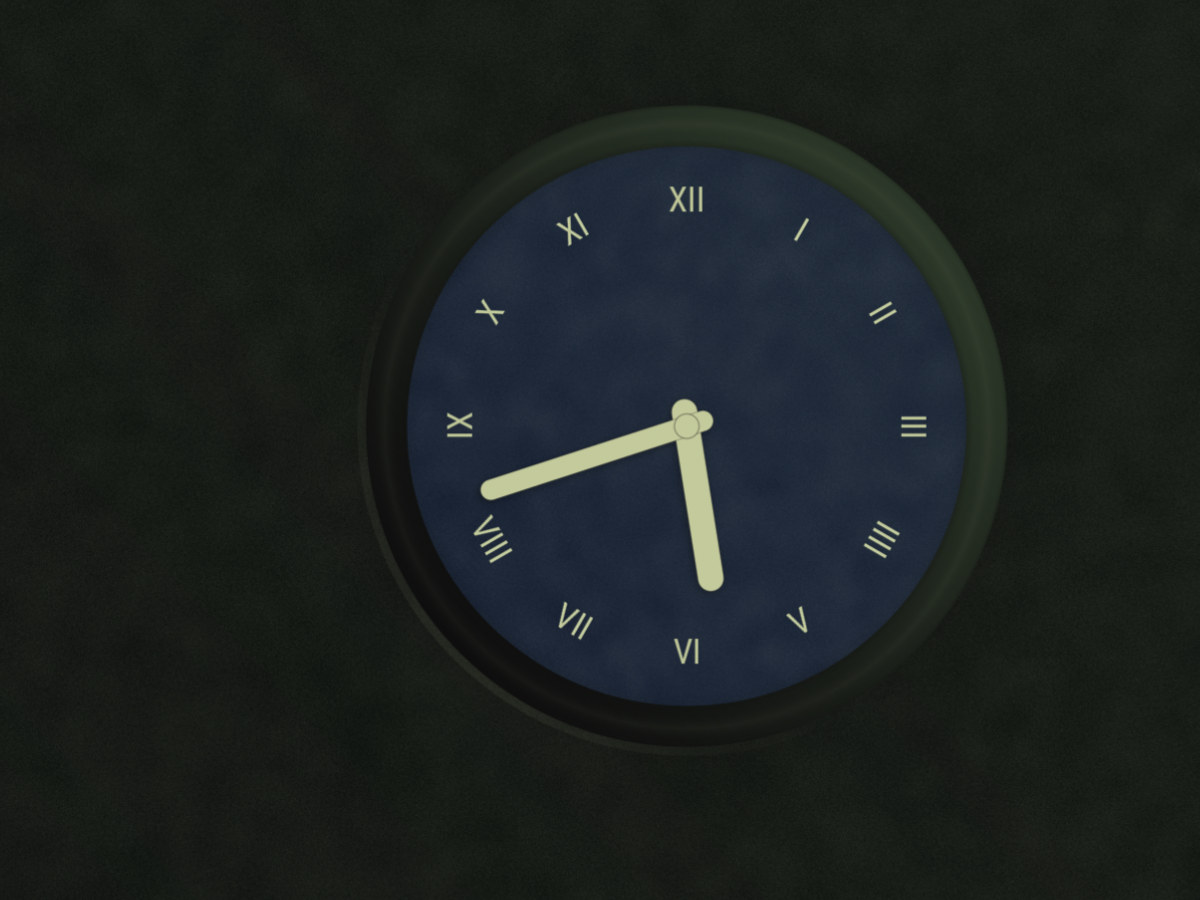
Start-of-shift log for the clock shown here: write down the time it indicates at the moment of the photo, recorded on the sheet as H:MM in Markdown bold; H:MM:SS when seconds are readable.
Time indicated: **5:42**
